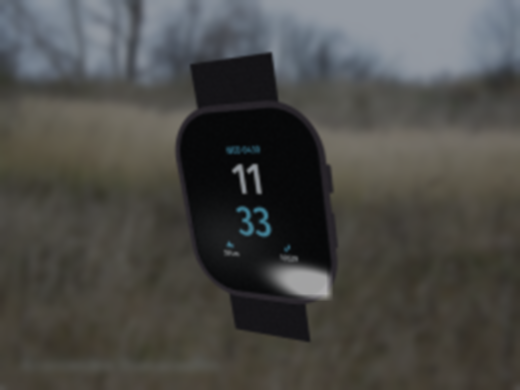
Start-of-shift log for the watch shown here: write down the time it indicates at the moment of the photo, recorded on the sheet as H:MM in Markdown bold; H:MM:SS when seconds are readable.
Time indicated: **11:33**
